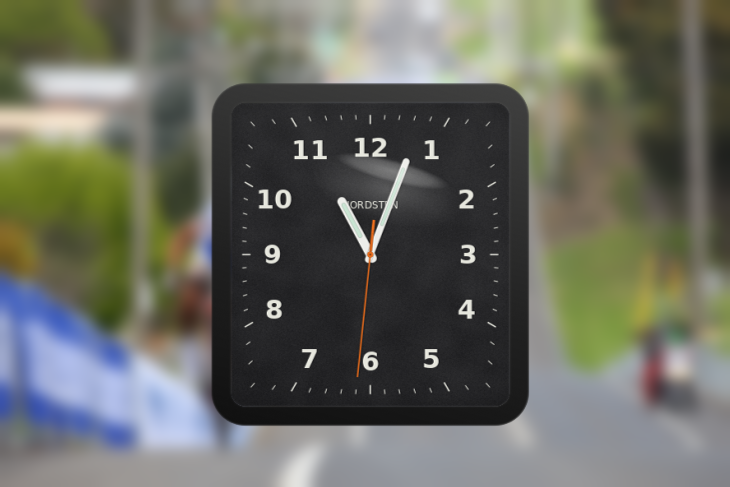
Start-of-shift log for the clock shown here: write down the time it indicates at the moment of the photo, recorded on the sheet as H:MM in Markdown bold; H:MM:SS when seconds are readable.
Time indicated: **11:03:31**
